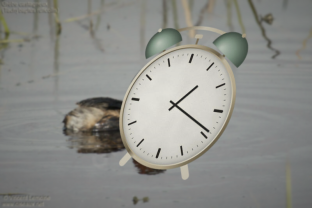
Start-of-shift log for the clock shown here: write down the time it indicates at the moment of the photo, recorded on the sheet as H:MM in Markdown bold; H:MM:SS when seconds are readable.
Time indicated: **1:19**
